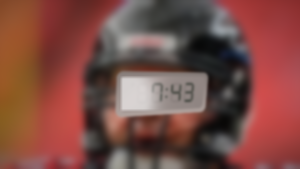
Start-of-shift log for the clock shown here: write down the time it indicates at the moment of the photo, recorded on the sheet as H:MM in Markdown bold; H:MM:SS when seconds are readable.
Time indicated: **7:43**
